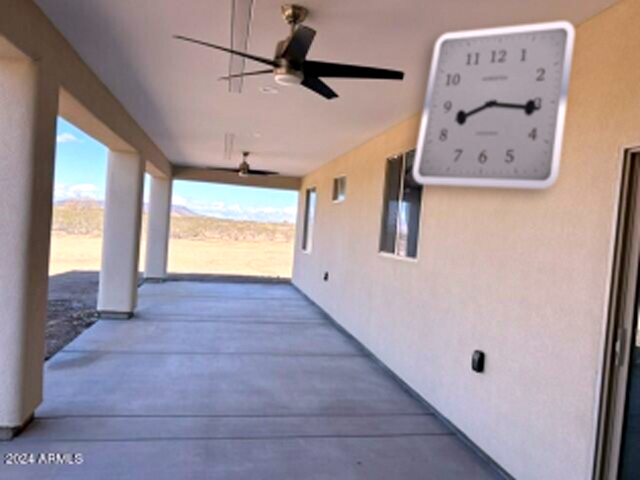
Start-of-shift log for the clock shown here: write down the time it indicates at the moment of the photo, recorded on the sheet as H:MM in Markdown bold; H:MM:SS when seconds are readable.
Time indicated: **8:16**
